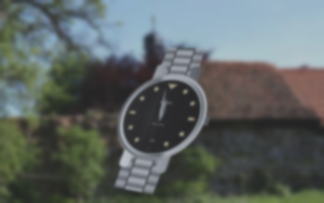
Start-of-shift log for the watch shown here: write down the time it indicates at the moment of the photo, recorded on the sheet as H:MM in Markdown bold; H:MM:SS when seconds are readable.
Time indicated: **11:58**
